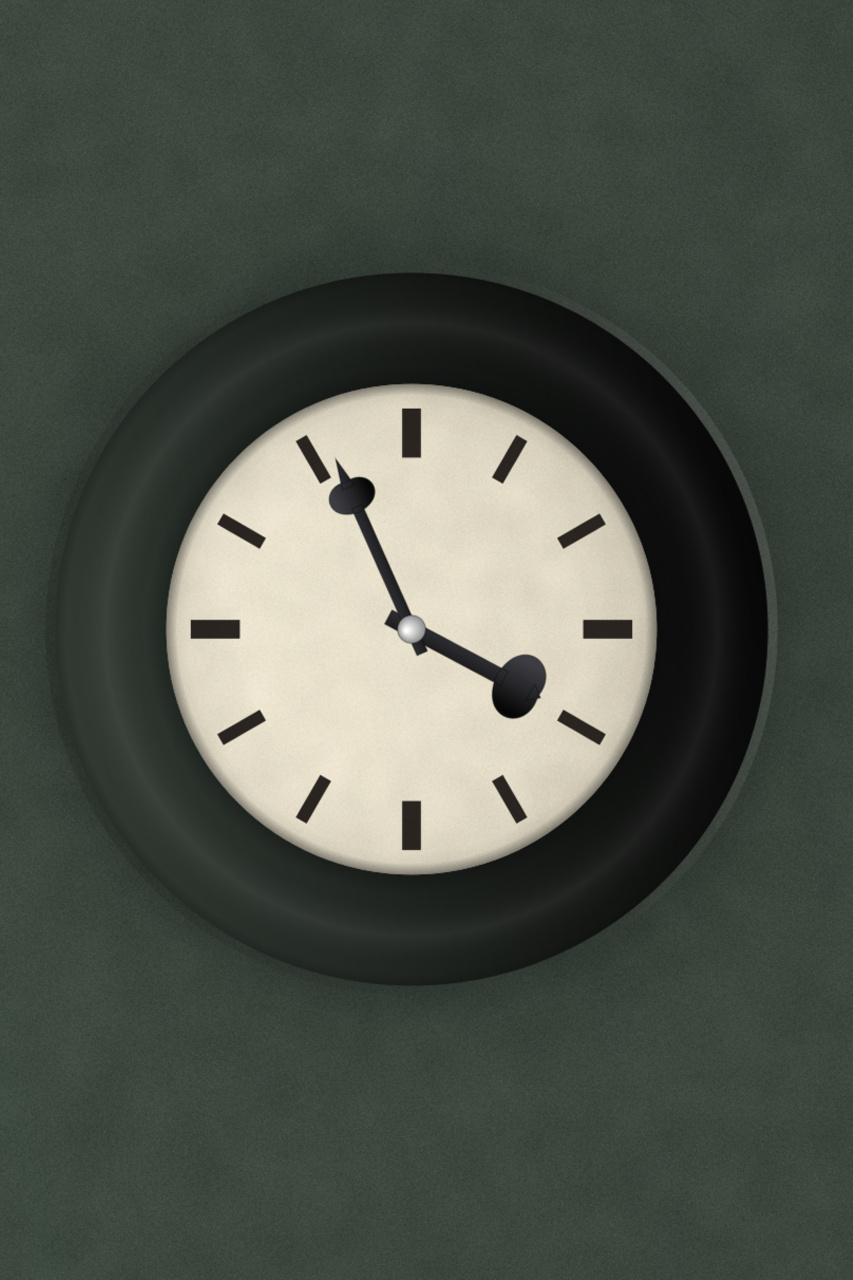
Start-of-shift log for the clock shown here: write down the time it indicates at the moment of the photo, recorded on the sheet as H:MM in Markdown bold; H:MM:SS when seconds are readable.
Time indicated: **3:56**
